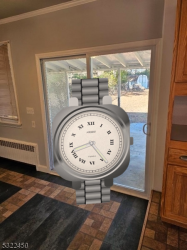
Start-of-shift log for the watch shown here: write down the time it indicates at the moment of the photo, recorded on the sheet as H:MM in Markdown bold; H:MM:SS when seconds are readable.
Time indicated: **8:24**
